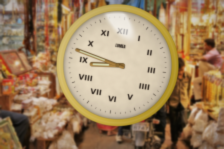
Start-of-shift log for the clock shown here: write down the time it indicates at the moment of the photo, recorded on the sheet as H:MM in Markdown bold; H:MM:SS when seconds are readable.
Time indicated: **8:47**
